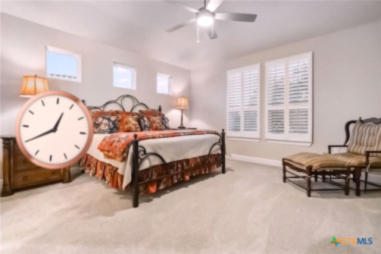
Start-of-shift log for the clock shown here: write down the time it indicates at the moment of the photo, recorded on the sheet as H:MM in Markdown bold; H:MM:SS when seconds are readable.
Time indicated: **12:40**
